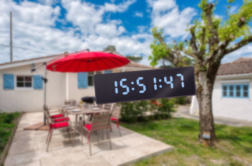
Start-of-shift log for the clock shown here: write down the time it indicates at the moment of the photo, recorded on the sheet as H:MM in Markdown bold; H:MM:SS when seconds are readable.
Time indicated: **15:51:47**
